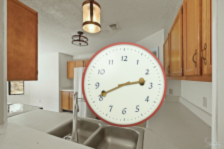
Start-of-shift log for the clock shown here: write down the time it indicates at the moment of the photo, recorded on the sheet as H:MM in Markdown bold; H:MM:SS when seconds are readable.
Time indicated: **2:41**
